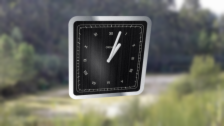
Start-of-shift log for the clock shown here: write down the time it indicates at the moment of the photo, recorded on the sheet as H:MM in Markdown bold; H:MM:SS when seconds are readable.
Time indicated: **1:03**
